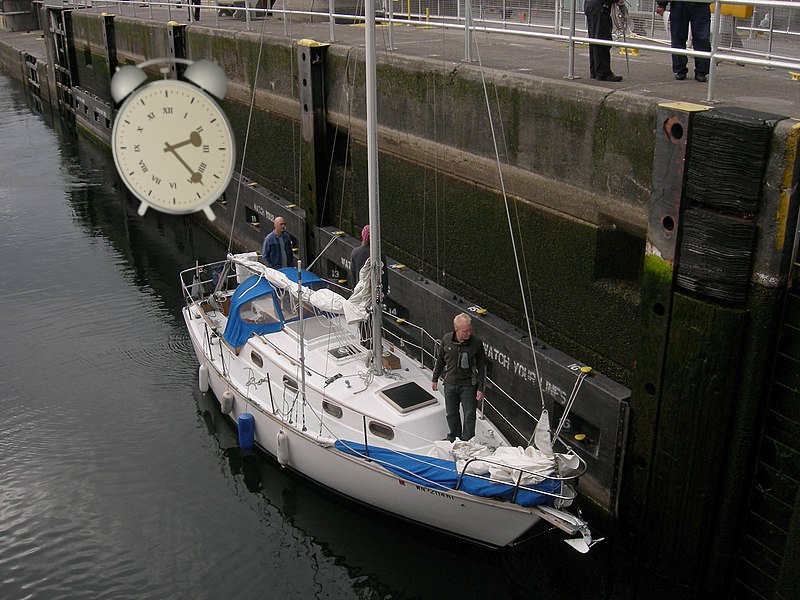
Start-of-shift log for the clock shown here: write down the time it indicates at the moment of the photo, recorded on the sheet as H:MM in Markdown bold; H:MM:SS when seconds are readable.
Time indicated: **2:23**
